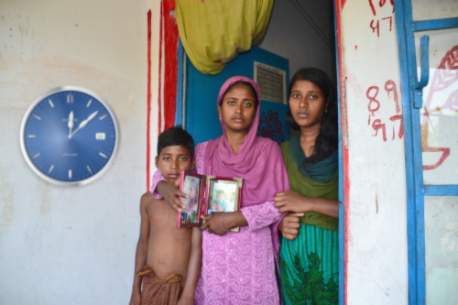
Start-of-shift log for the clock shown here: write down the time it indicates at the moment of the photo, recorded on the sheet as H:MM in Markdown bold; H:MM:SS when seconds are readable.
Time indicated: **12:08**
